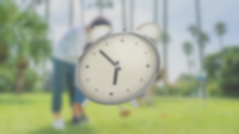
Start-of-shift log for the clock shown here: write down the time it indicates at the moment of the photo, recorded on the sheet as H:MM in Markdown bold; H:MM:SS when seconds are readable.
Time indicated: **5:52**
